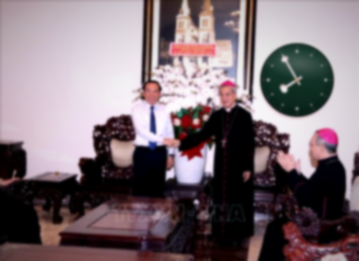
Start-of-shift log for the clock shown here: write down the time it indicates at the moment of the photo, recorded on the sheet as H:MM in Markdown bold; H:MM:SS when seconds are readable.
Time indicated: **7:55**
